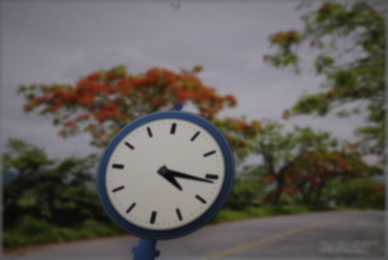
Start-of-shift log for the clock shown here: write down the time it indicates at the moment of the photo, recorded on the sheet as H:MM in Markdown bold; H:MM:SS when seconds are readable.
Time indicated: **4:16**
